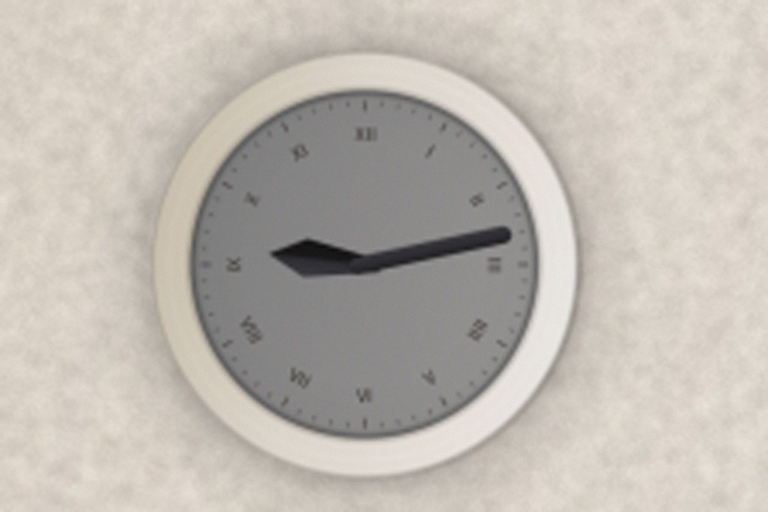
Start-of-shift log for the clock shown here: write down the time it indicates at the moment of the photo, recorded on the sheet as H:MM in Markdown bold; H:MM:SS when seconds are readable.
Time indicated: **9:13**
